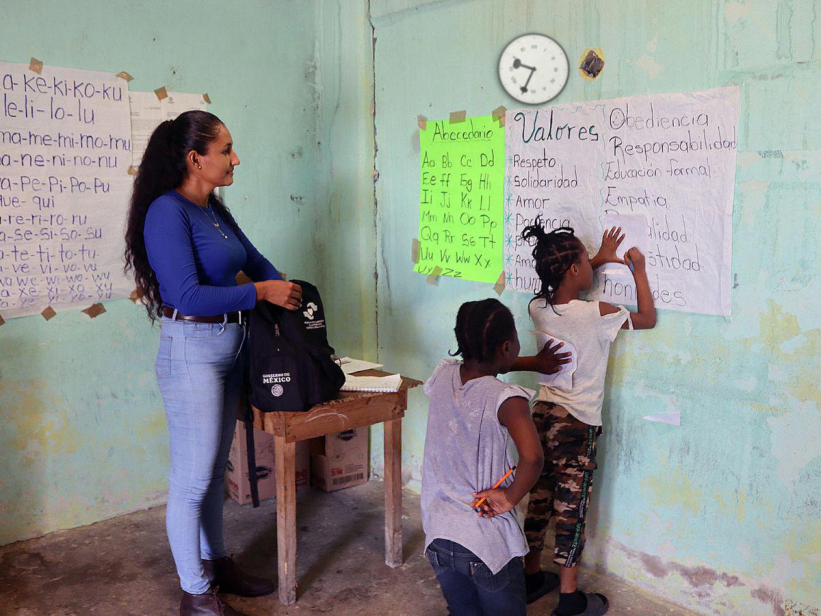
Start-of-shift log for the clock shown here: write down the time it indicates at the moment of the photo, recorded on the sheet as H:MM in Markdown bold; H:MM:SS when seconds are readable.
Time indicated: **9:34**
